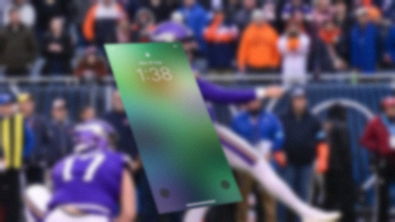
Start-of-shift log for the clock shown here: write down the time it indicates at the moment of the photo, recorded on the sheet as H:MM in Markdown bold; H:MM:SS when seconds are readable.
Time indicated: **1:38**
